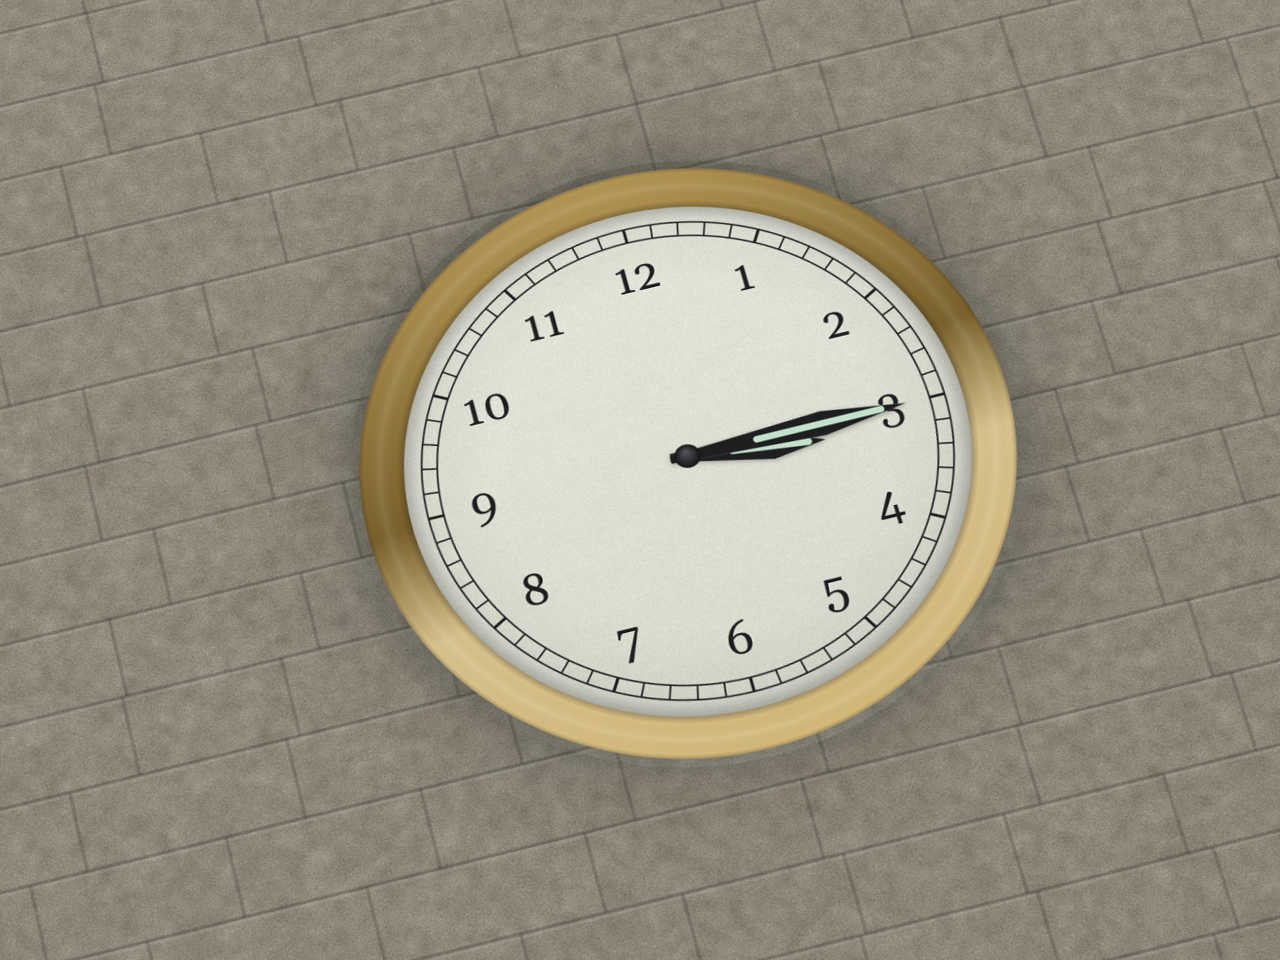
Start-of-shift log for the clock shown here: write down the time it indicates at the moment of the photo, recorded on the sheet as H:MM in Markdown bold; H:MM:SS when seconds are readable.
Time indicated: **3:15**
